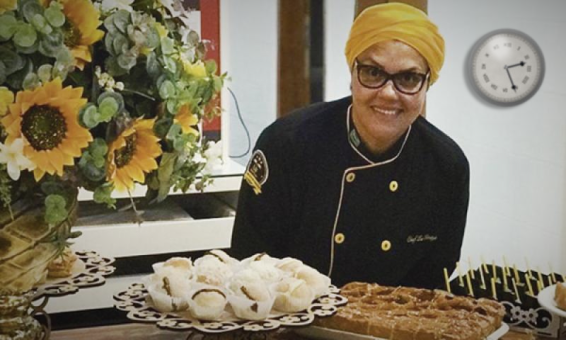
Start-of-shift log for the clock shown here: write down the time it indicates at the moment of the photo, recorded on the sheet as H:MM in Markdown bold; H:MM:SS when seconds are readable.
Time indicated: **2:26**
